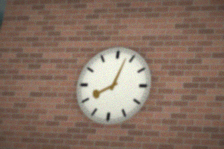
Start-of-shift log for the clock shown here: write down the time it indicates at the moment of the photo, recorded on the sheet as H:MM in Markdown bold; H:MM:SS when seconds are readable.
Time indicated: **8:03**
